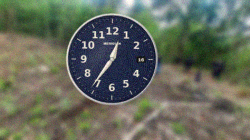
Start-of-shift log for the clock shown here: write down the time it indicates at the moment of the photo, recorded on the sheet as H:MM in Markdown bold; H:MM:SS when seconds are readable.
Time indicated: **12:36**
